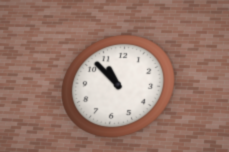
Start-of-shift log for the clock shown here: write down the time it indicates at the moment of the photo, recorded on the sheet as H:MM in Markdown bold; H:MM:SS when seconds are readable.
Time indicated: **10:52**
